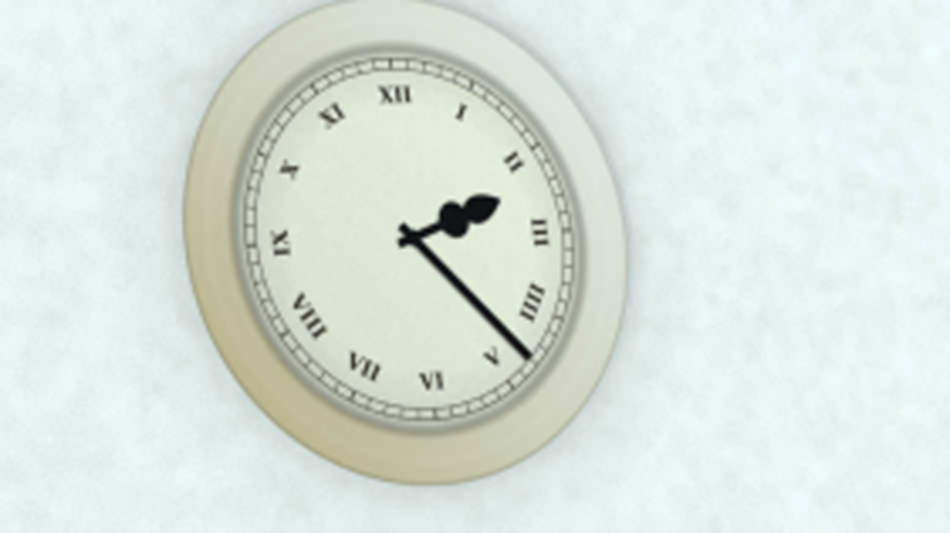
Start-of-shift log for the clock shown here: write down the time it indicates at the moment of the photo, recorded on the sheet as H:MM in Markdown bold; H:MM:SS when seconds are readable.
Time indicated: **2:23**
